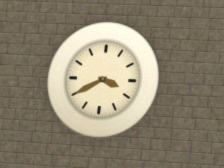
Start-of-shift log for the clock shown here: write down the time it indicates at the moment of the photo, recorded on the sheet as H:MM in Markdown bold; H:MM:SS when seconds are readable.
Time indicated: **3:40**
